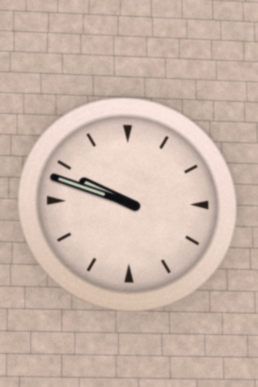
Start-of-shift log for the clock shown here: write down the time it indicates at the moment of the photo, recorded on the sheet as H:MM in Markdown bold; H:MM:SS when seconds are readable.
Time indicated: **9:48**
